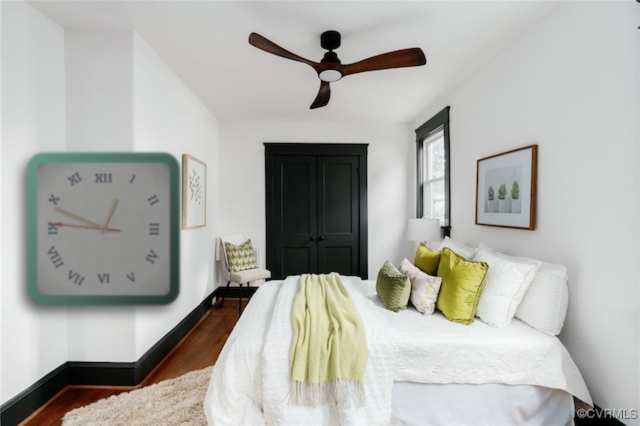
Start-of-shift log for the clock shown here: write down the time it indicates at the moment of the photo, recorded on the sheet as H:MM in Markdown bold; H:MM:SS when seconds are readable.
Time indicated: **12:48:46**
